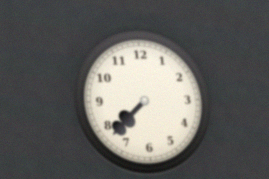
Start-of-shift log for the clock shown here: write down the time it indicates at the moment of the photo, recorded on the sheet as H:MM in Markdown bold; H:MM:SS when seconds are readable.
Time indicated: **7:38**
